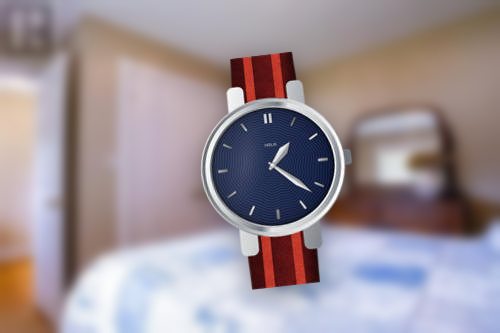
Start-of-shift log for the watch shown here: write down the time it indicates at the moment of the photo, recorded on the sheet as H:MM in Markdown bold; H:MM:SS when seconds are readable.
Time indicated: **1:22**
